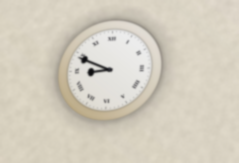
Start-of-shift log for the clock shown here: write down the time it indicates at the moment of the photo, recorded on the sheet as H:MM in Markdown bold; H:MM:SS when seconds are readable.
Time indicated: **8:49**
